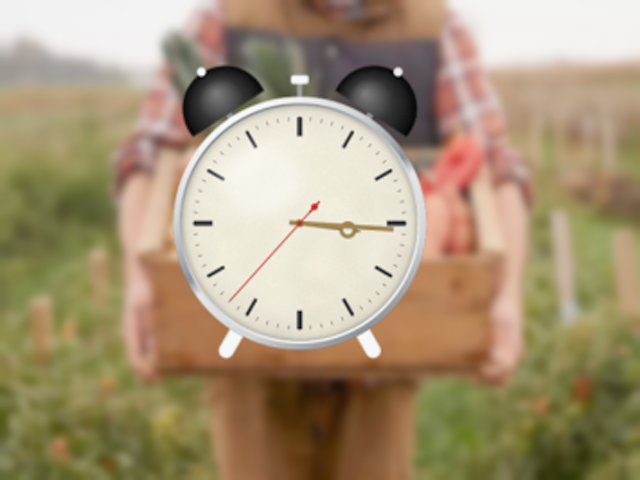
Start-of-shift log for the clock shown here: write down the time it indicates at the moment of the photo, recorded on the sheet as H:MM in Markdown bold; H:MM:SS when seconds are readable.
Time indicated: **3:15:37**
